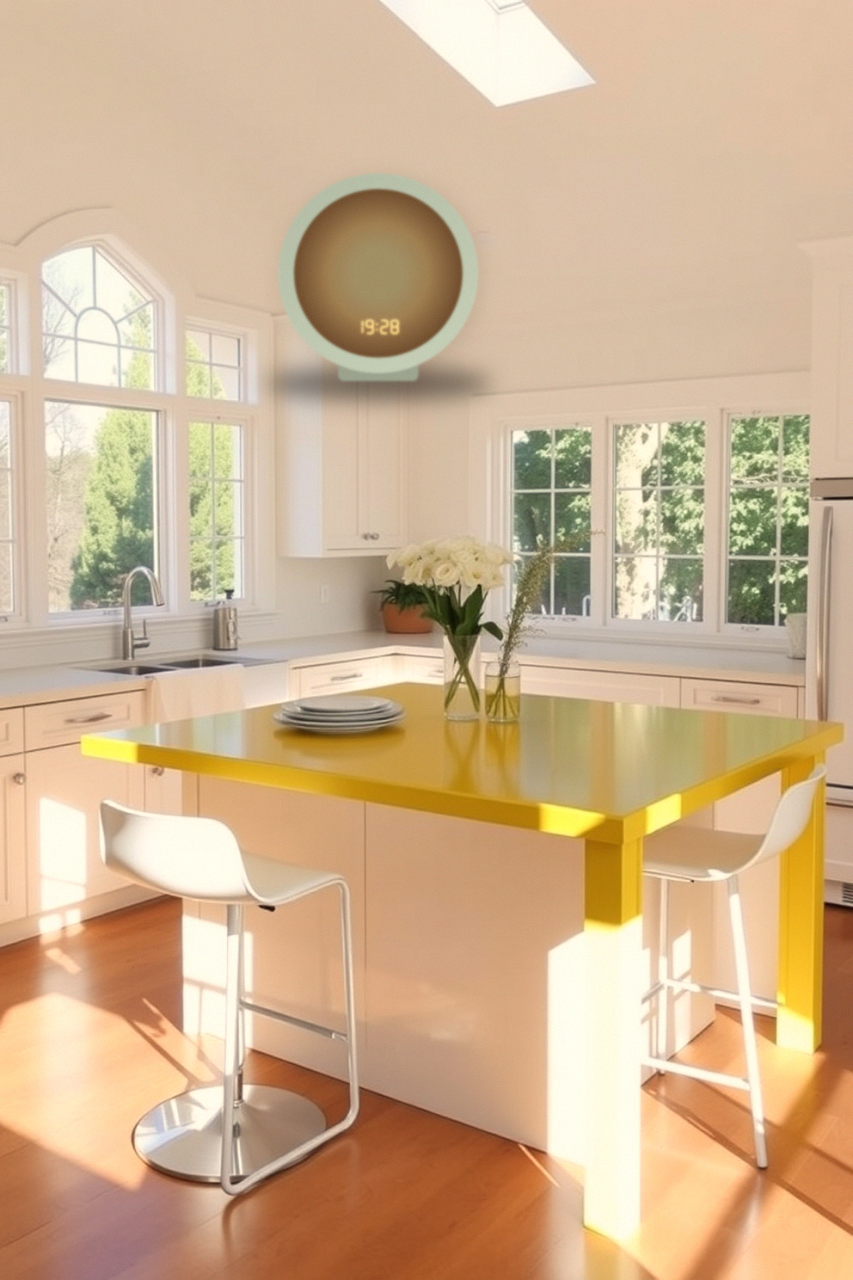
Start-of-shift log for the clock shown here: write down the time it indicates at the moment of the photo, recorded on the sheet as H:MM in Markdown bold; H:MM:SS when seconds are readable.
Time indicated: **19:28**
